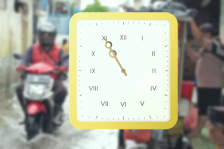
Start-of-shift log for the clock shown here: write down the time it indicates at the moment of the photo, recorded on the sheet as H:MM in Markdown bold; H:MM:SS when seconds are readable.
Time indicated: **10:55**
